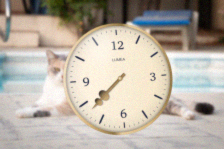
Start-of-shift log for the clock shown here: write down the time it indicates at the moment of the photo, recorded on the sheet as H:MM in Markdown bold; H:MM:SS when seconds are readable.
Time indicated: **7:38**
